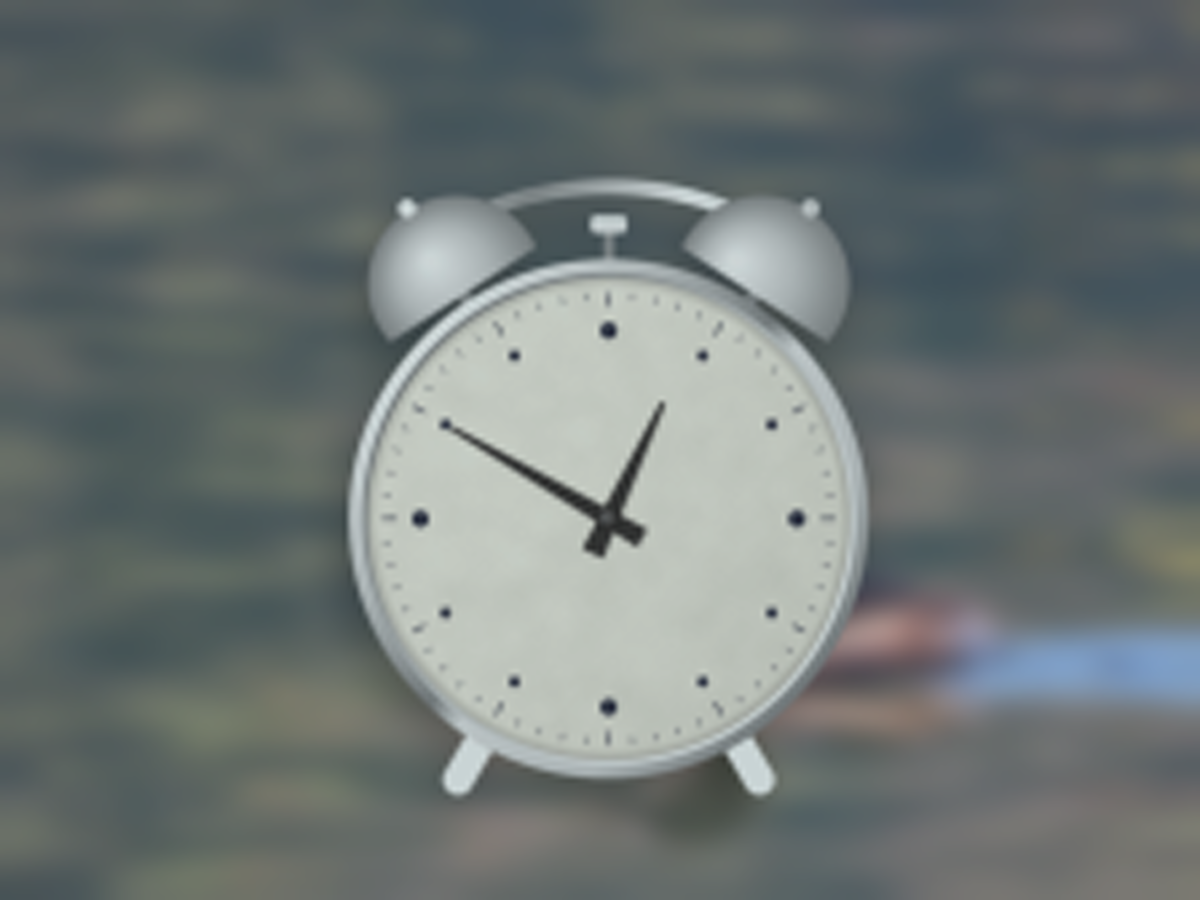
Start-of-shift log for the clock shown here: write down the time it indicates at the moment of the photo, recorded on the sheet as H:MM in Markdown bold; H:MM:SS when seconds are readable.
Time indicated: **12:50**
